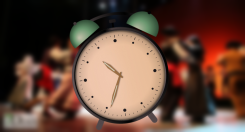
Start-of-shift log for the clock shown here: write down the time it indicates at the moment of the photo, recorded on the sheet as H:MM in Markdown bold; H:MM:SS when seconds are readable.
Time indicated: **10:34**
